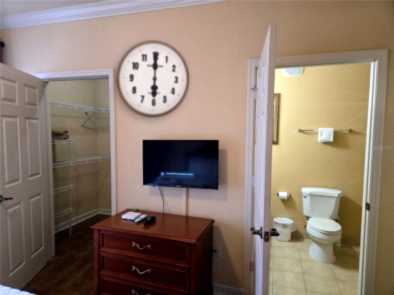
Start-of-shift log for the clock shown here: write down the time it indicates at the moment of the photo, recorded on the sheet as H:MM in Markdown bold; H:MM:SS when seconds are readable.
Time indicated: **6:00**
